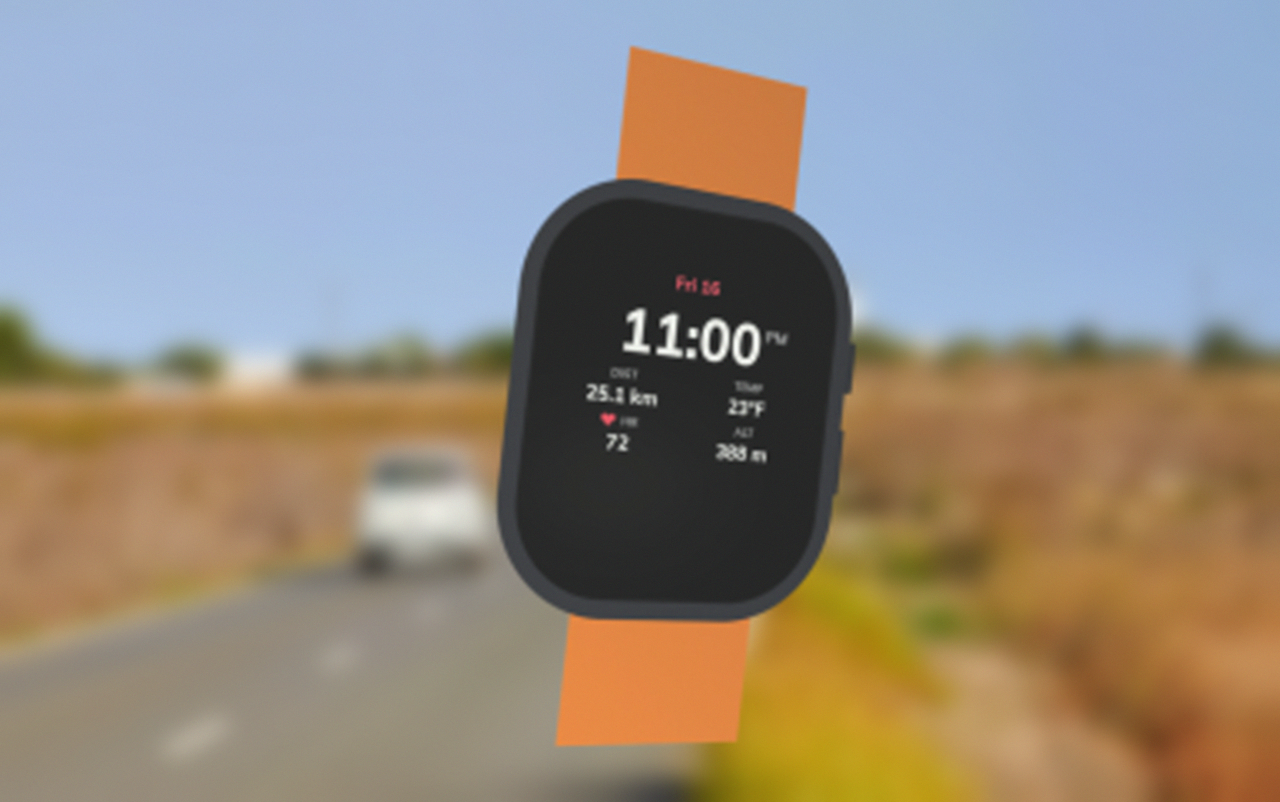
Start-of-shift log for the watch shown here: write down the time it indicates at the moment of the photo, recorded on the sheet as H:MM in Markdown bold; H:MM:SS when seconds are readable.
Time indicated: **11:00**
